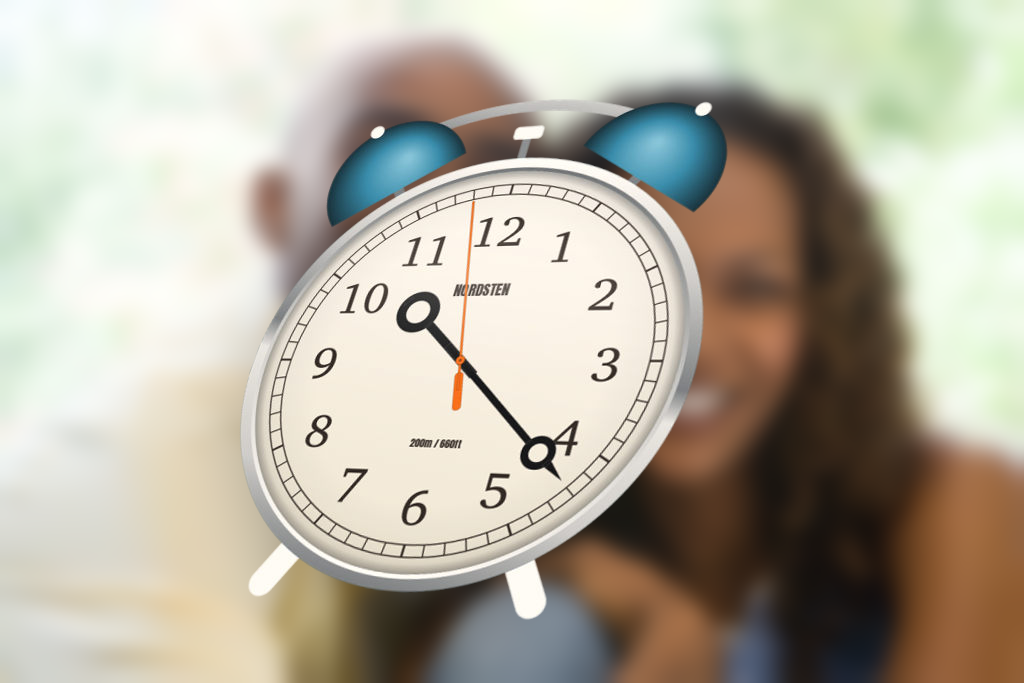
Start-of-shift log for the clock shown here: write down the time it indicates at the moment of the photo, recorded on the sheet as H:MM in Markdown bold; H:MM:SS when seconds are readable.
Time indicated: **10:21:58**
